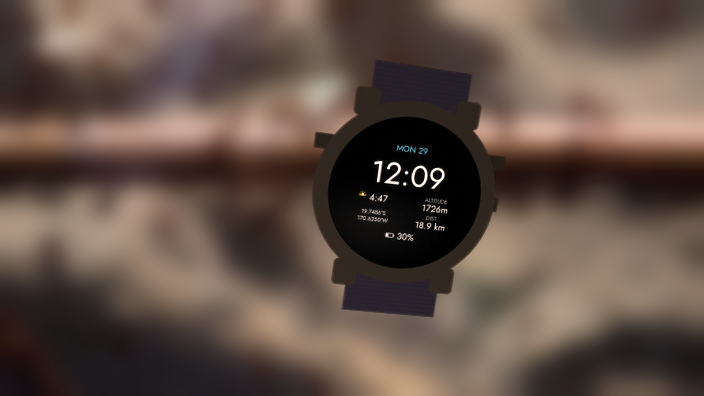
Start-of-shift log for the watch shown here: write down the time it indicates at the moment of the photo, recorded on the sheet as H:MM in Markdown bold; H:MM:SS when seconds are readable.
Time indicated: **12:09**
